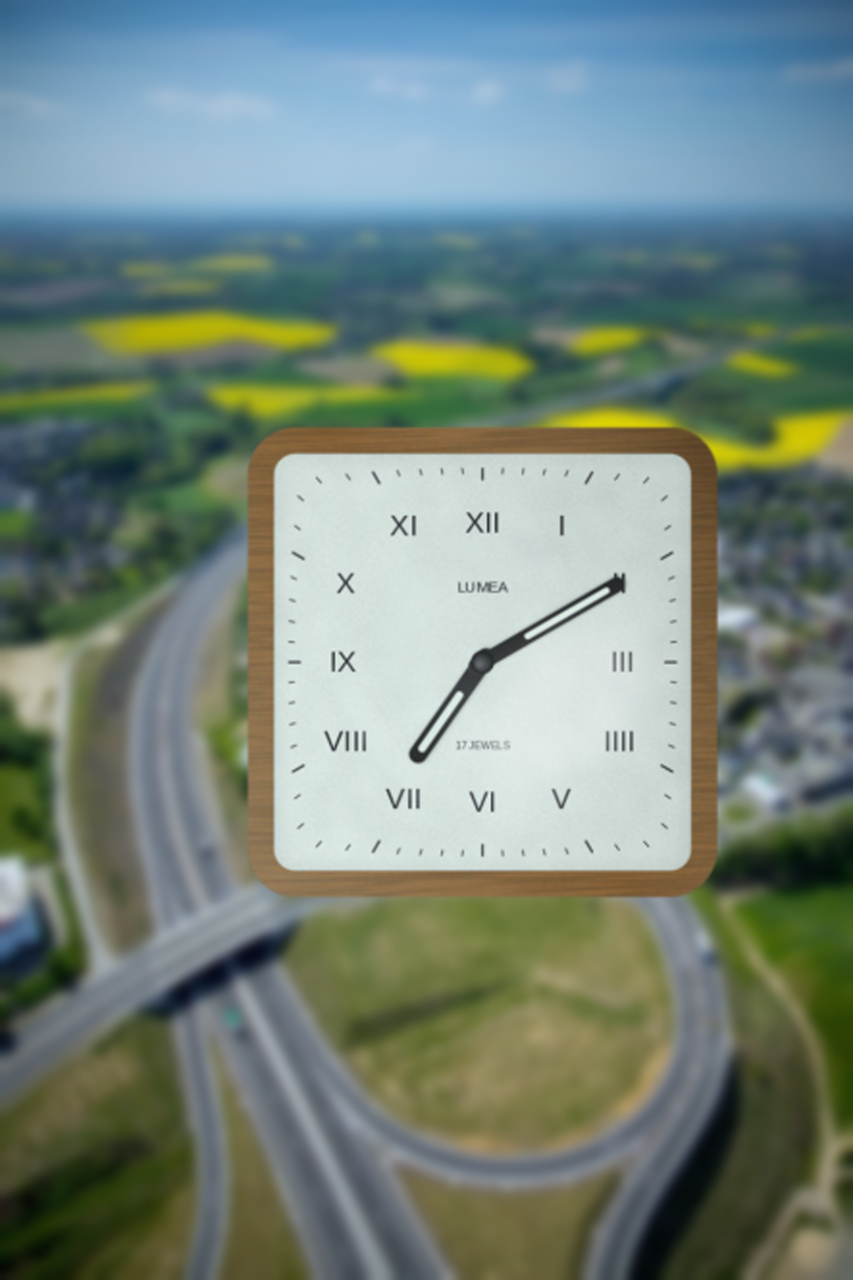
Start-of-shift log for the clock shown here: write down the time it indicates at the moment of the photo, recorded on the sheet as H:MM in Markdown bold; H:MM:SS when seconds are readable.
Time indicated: **7:10**
